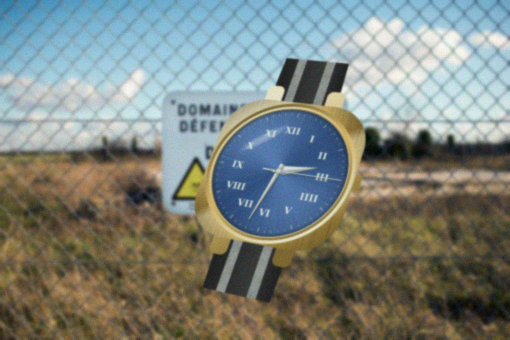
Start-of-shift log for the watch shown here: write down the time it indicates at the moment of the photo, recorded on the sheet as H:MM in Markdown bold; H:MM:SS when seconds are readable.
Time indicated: **2:32:15**
